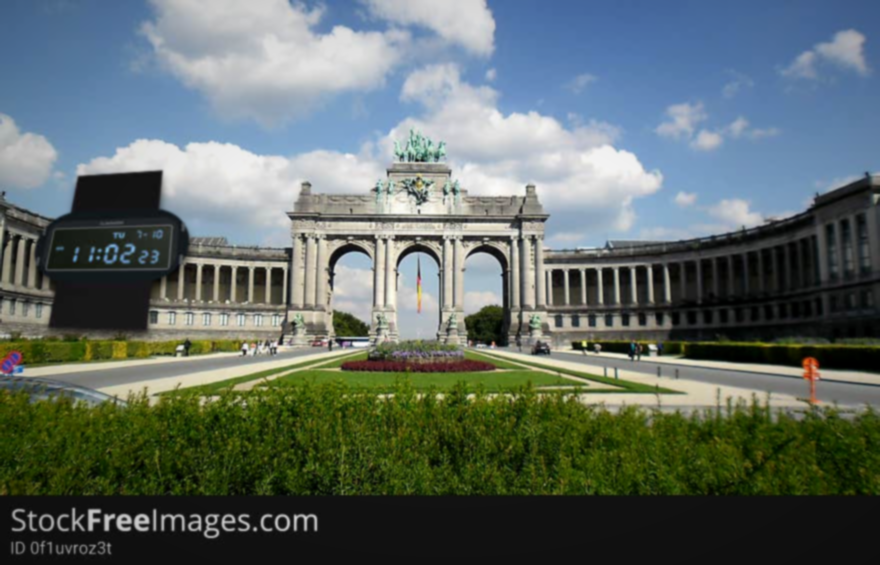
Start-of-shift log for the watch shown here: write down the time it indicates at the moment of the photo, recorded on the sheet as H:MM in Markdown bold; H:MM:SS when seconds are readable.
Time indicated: **11:02:23**
